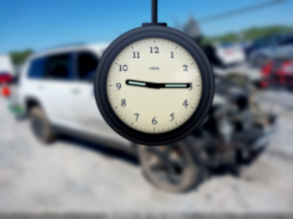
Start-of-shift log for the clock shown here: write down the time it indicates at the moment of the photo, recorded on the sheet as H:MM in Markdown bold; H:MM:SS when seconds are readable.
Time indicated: **9:15**
